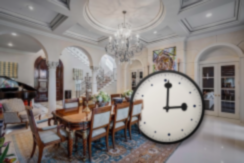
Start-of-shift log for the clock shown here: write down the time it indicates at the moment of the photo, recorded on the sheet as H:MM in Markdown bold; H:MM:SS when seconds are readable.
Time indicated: **3:01**
